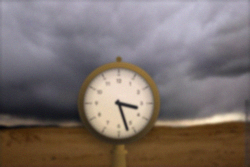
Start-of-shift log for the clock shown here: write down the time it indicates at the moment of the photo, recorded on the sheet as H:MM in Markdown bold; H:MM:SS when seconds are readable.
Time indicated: **3:27**
